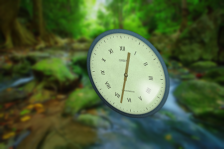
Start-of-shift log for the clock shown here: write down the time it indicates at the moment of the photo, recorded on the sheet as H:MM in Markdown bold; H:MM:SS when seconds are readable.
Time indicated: **12:33**
